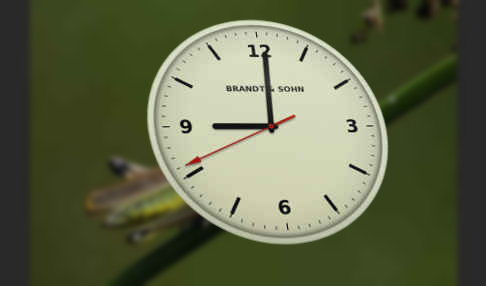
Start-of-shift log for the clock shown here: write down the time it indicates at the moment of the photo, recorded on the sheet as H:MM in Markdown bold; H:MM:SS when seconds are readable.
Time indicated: **9:00:41**
